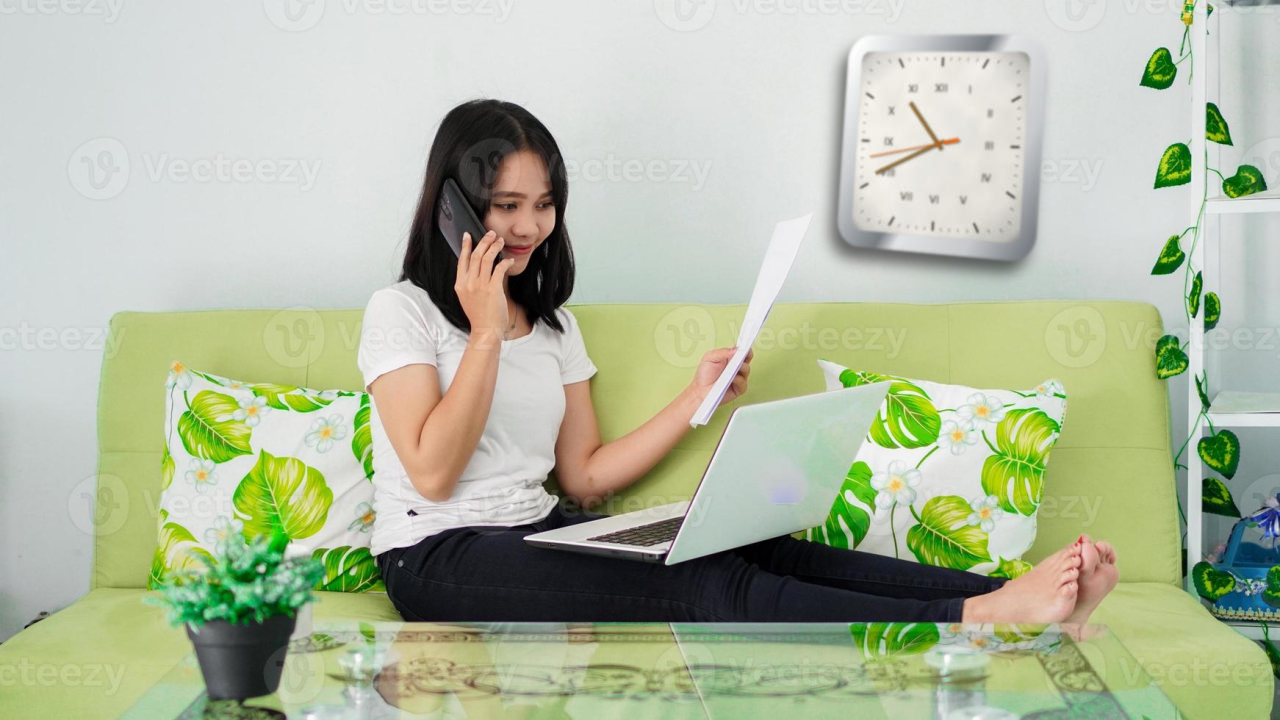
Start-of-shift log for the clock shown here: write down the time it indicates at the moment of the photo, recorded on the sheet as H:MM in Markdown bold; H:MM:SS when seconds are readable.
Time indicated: **10:40:43**
